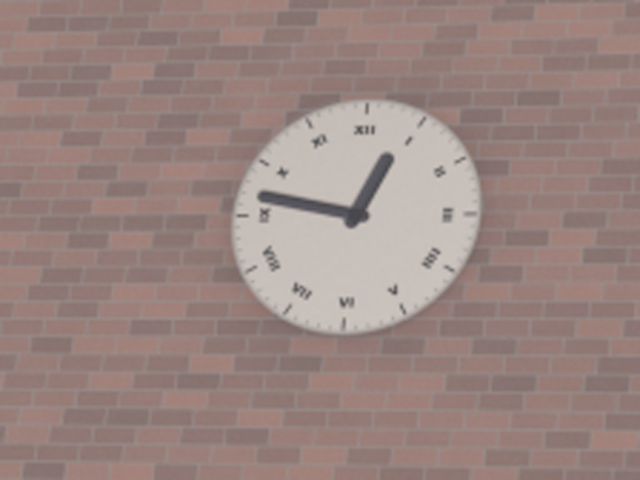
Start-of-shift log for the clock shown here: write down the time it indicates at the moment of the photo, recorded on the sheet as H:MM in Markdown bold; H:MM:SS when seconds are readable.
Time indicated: **12:47**
